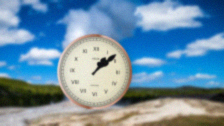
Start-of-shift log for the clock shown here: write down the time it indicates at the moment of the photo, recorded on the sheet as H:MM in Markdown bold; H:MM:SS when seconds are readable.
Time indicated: **1:08**
